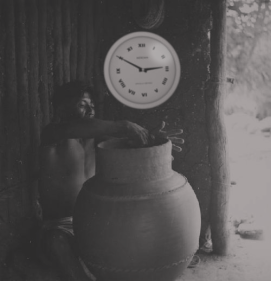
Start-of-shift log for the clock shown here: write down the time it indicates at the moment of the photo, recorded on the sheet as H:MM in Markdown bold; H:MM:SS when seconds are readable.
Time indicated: **2:50**
